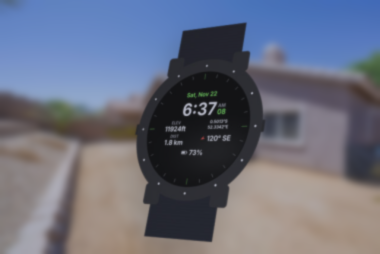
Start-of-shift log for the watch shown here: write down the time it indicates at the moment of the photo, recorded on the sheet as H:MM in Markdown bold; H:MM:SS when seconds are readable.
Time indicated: **6:37**
